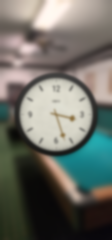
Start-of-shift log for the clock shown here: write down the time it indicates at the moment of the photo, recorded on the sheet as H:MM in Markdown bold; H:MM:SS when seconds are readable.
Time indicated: **3:27**
